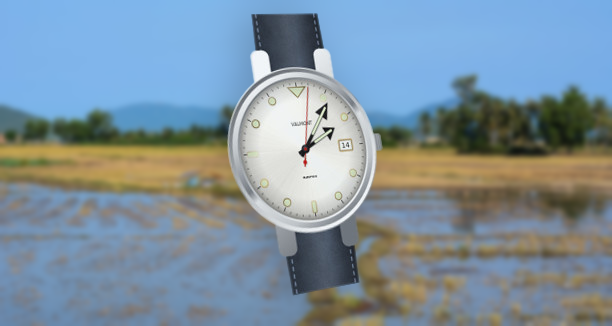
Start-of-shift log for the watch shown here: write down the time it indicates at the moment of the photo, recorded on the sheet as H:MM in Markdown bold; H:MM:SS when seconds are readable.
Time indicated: **2:06:02**
